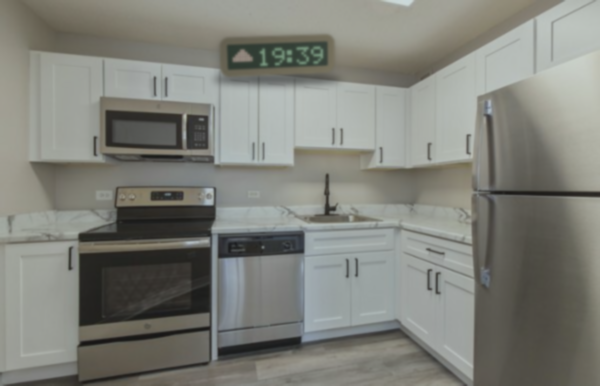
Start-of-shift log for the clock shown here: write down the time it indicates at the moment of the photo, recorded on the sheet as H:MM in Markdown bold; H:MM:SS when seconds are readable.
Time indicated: **19:39**
